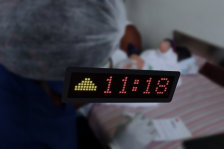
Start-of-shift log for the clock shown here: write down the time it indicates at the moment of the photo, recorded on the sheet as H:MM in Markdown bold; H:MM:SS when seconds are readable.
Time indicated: **11:18**
